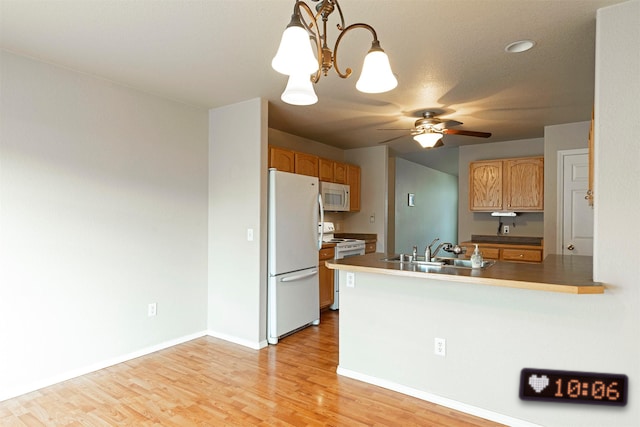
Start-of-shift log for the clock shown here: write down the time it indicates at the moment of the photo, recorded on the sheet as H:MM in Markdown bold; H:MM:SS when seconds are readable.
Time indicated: **10:06**
